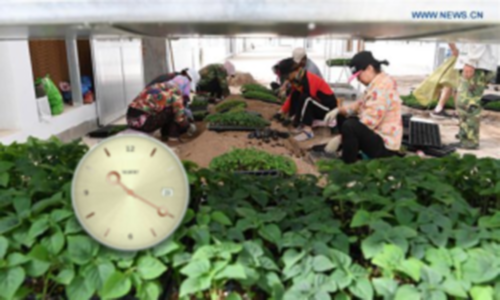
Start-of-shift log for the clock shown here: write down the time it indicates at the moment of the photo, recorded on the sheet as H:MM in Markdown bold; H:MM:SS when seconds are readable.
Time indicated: **10:20**
